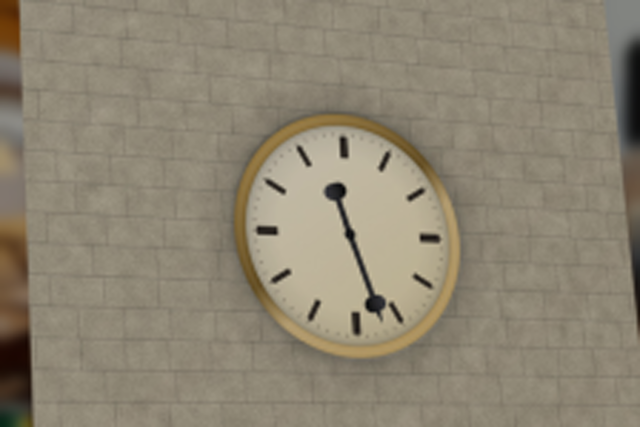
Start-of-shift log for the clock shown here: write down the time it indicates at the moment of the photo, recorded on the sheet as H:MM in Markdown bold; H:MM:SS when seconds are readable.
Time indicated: **11:27**
